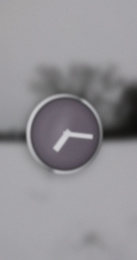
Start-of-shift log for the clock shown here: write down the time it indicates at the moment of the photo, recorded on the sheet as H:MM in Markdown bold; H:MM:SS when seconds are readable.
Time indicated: **7:16**
